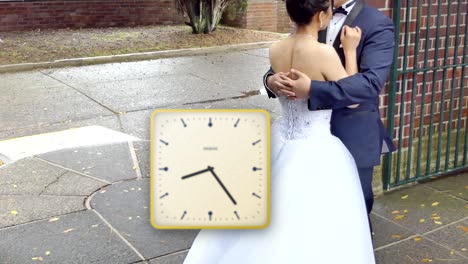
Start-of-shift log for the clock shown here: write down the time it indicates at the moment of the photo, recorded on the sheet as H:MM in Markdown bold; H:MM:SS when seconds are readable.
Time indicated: **8:24**
